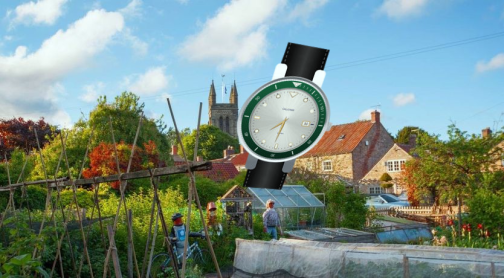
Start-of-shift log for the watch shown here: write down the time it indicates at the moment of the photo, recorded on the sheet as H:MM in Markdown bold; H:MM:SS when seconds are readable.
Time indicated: **7:31**
